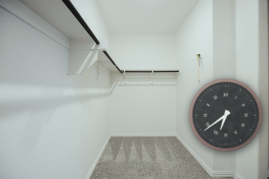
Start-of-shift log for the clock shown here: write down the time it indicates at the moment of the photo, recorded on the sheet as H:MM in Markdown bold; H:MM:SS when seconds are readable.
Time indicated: **6:39**
